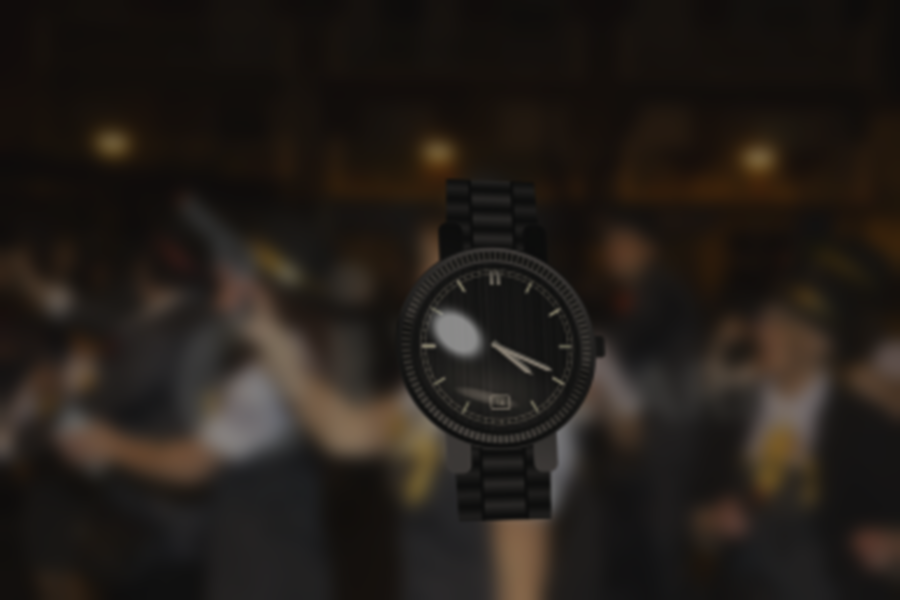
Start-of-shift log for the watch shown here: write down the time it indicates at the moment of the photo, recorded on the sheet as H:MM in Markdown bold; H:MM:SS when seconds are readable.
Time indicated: **4:19**
